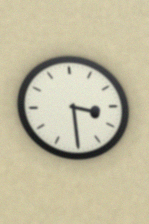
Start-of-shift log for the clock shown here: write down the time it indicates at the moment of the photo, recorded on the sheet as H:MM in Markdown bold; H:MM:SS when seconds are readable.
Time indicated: **3:30**
